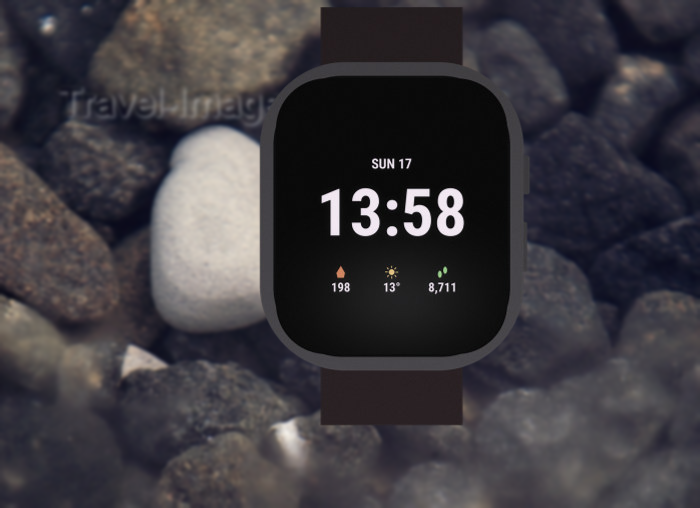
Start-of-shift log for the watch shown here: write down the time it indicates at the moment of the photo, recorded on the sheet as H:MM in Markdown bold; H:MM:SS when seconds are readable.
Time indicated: **13:58**
